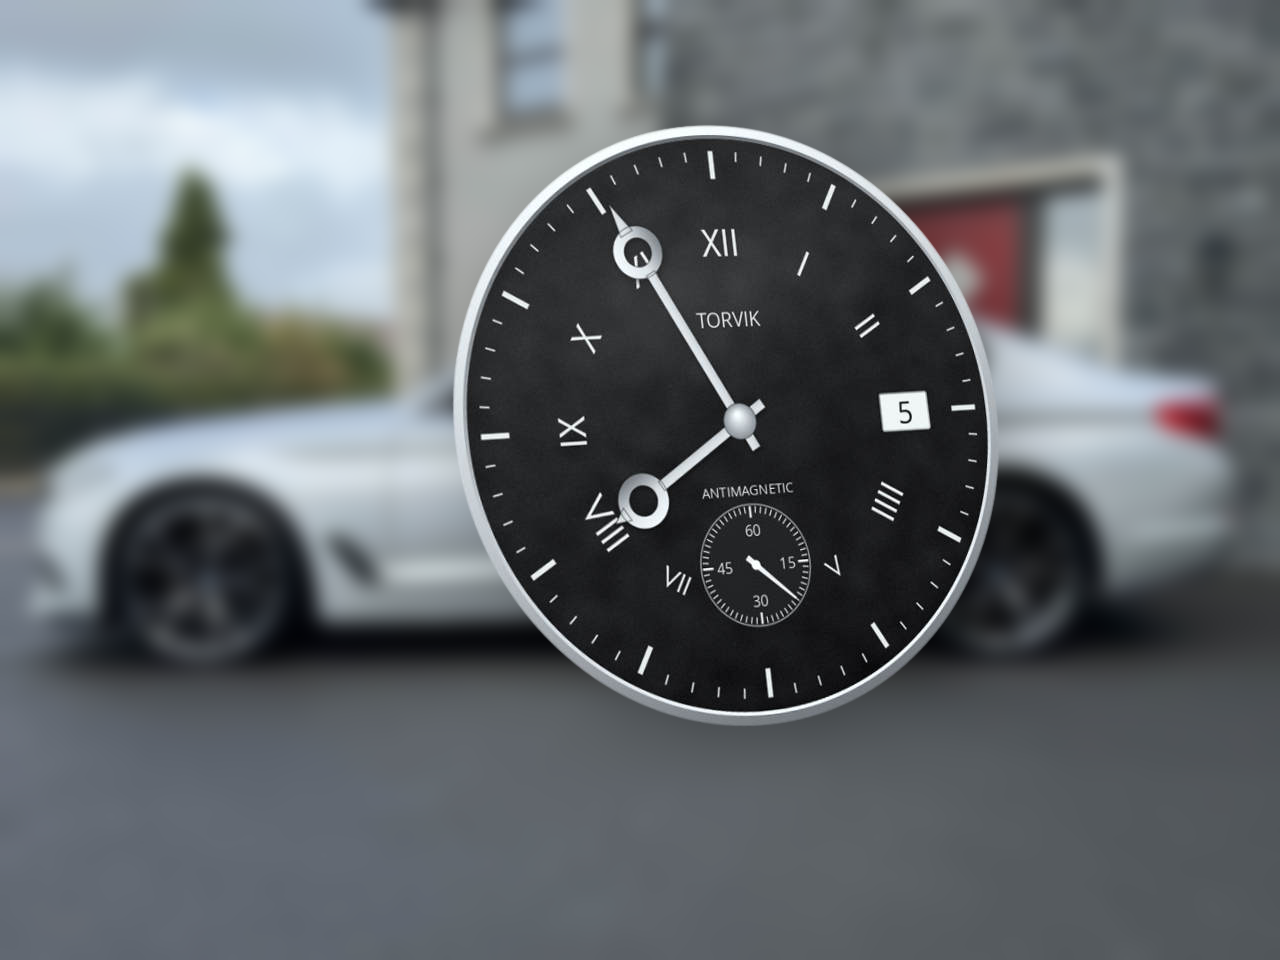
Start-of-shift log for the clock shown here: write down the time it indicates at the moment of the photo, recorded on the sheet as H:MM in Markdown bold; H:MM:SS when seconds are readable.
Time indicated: **7:55:22**
